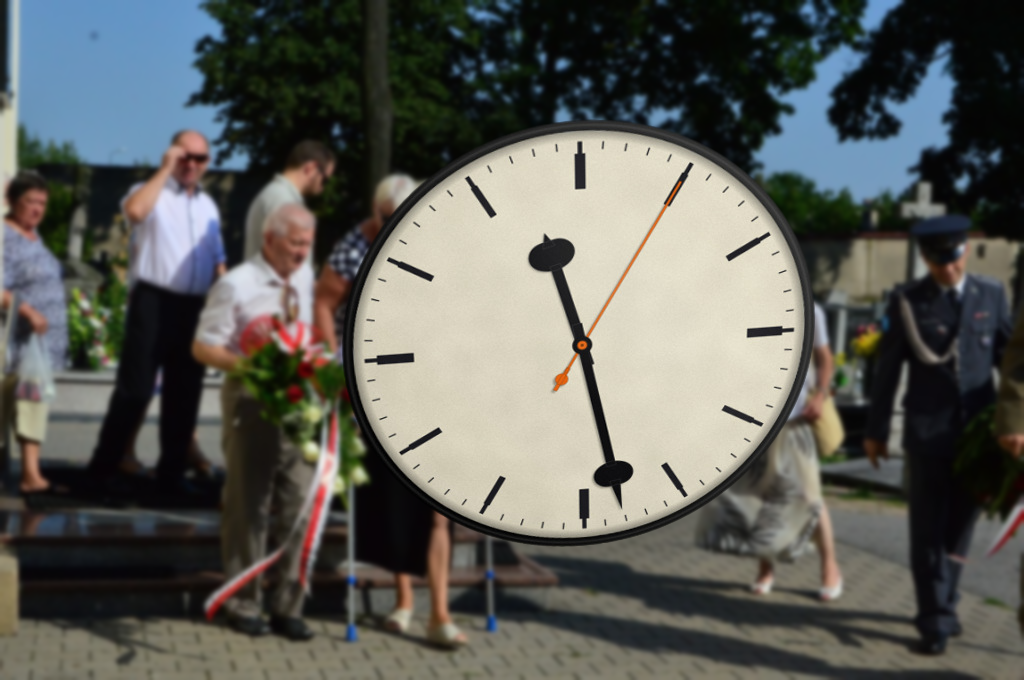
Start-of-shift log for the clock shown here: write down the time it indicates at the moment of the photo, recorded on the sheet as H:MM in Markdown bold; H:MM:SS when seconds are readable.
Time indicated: **11:28:05**
